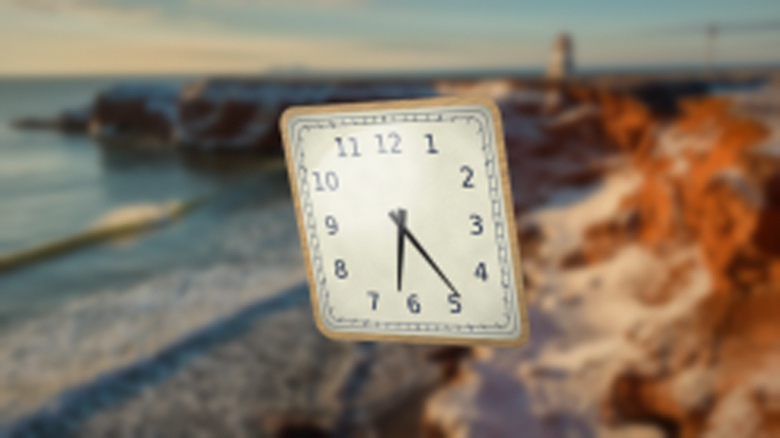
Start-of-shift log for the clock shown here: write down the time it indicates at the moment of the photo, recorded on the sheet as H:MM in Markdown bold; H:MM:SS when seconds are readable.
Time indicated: **6:24**
